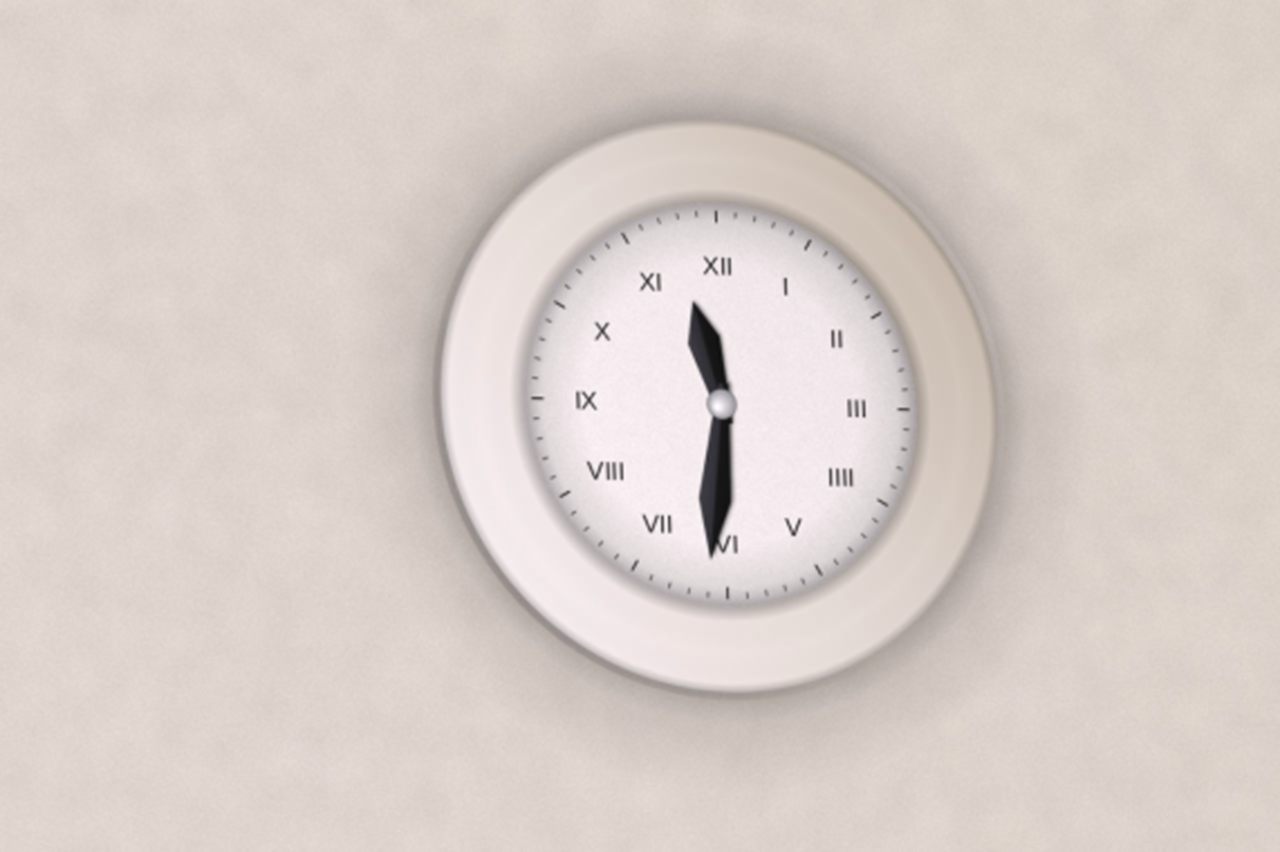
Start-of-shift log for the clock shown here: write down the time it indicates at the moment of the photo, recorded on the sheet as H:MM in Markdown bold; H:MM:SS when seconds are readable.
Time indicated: **11:31**
